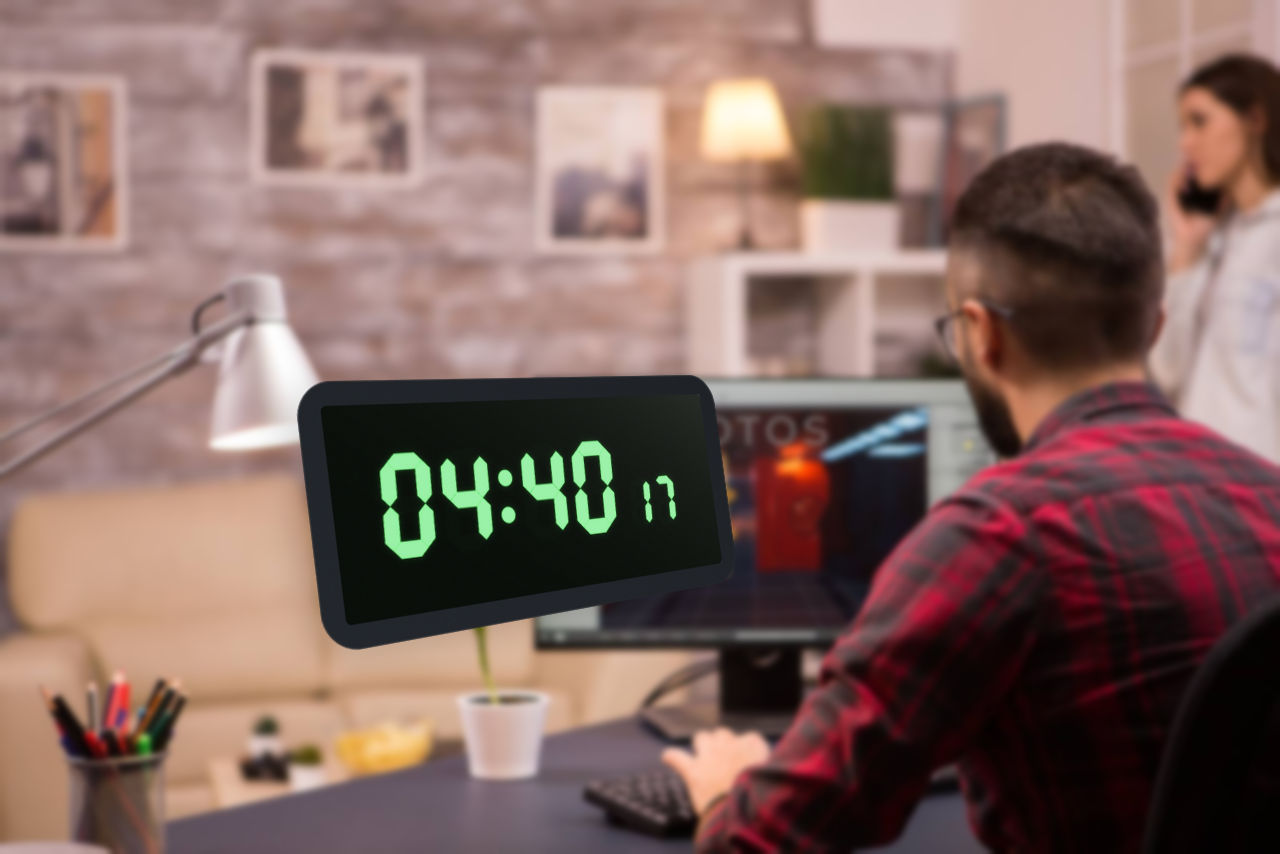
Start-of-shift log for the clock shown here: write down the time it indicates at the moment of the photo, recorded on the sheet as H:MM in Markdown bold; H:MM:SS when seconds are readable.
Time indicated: **4:40:17**
